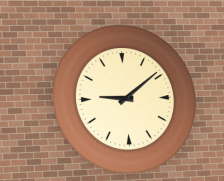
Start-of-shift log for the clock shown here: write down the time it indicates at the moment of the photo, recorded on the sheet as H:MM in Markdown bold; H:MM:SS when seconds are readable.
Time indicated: **9:09**
